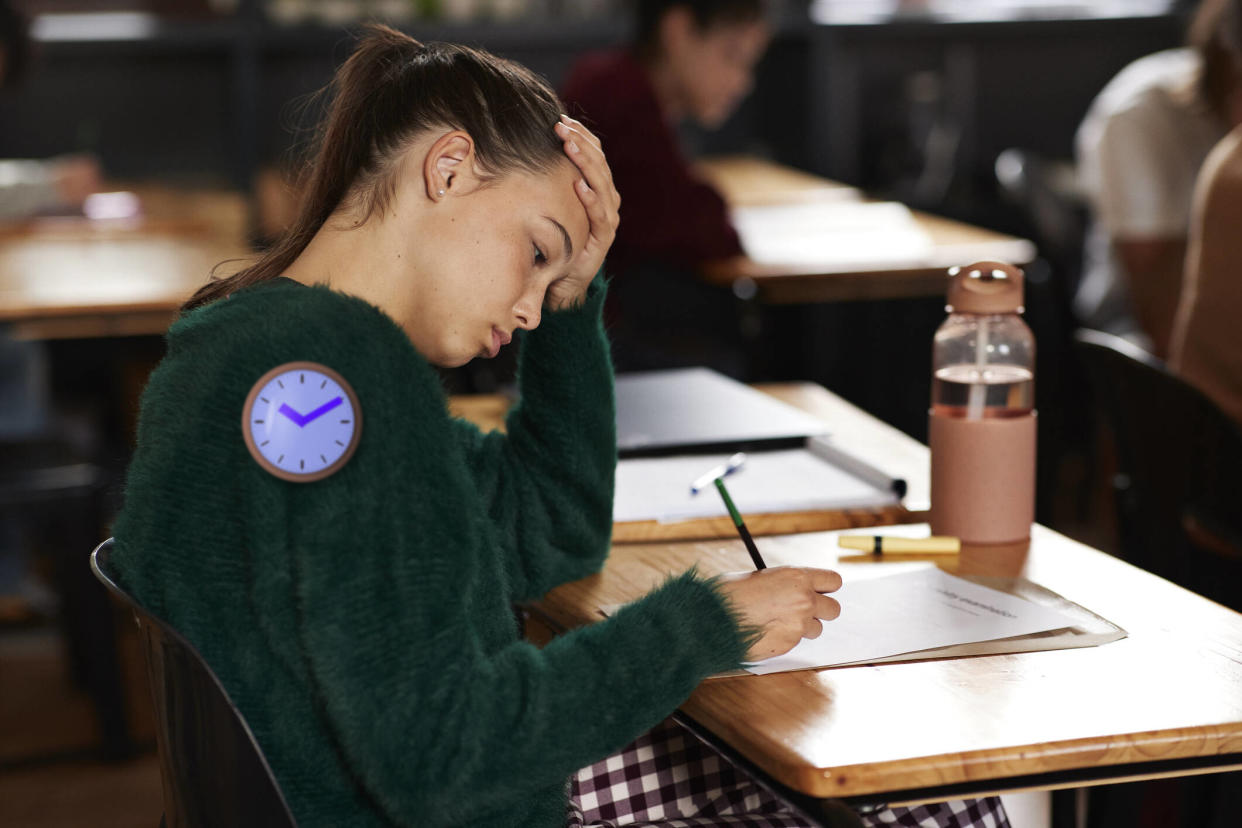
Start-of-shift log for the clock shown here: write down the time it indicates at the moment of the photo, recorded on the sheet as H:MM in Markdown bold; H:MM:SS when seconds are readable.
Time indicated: **10:10**
